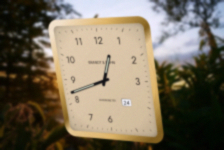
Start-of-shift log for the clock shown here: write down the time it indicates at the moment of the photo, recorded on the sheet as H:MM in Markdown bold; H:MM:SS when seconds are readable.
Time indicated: **12:42**
